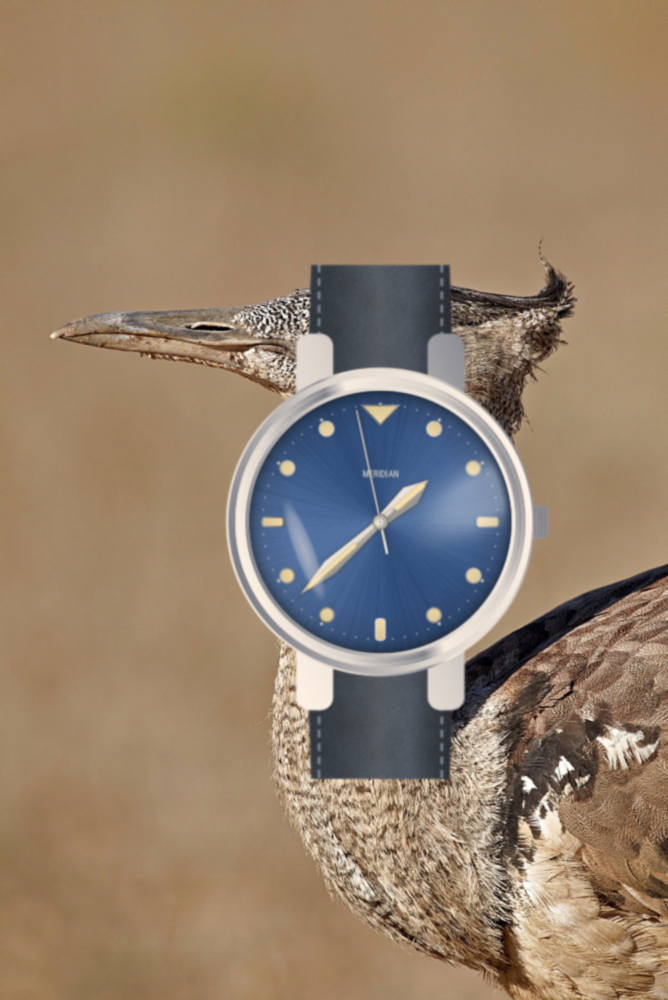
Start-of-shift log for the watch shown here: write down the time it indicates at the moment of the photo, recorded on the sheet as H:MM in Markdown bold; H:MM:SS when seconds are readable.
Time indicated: **1:37:58**
